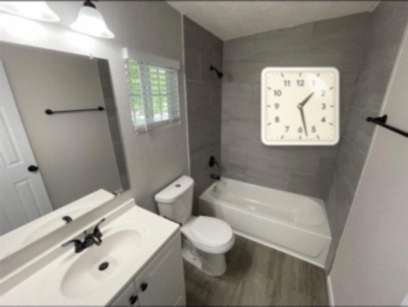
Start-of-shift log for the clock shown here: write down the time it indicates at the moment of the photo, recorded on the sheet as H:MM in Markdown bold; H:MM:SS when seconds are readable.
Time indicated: **1:28**
